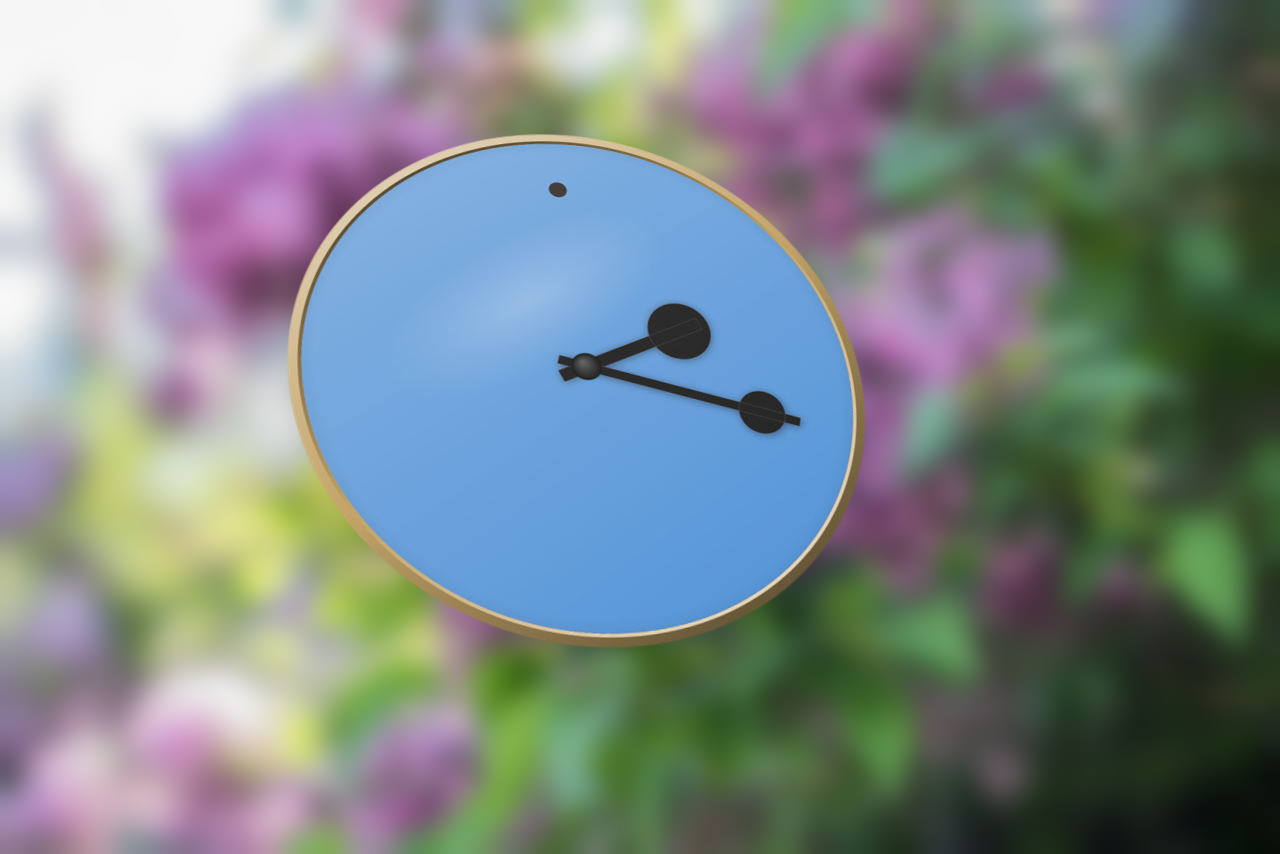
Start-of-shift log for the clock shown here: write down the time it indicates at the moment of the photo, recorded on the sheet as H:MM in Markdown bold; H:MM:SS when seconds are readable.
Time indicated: **2:18**
